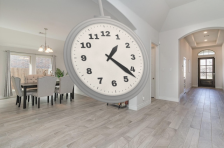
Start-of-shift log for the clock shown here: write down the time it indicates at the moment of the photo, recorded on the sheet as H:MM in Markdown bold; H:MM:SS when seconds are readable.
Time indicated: **1:22**
